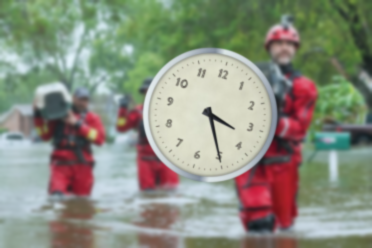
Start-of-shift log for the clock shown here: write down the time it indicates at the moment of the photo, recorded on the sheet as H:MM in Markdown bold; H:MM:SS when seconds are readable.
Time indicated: **3:25**
